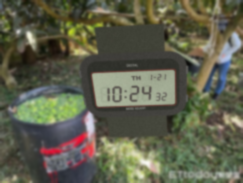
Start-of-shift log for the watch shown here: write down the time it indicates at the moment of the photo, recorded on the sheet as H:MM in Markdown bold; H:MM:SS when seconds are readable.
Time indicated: **10:24**
